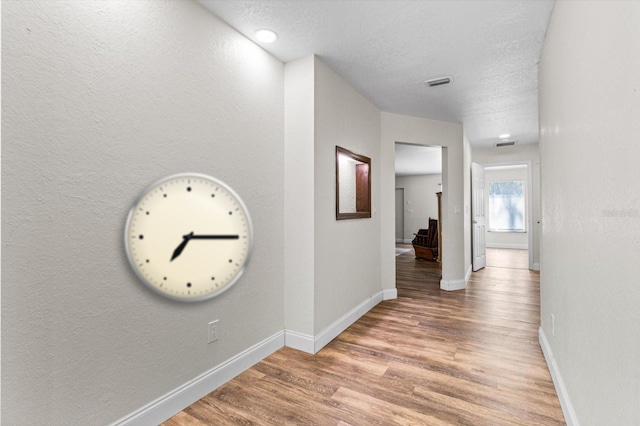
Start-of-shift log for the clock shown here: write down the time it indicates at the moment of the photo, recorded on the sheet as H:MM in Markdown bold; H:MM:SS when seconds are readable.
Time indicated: **7:15**
